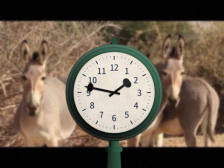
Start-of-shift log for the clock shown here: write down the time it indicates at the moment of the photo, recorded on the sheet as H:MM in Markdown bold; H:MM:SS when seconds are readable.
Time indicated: **1:47**
